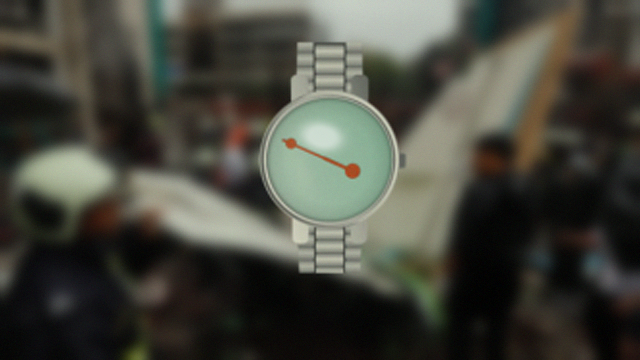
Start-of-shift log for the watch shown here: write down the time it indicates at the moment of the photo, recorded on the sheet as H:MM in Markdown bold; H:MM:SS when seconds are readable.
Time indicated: **3:49**
